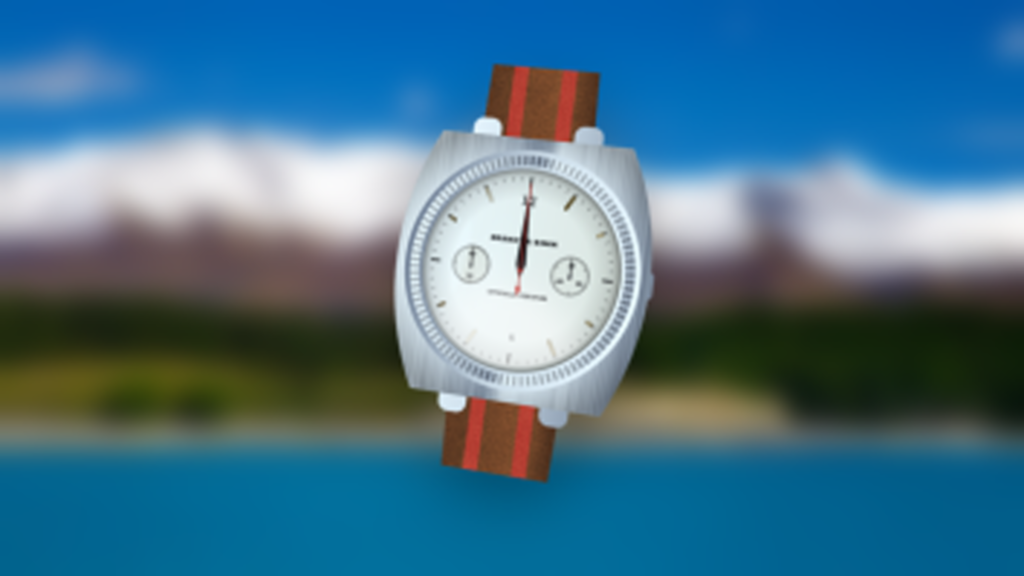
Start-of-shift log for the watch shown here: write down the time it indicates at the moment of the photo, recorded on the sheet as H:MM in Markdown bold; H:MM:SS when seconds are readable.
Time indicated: **12:00**
